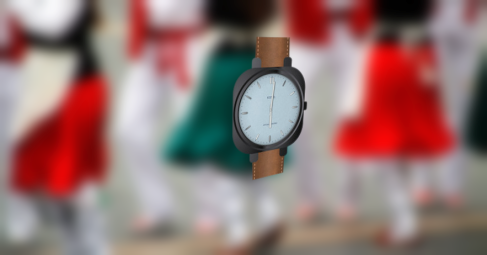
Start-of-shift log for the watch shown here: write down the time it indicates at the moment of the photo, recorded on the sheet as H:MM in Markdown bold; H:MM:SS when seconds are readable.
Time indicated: **6:01**
